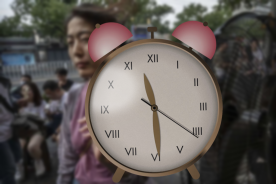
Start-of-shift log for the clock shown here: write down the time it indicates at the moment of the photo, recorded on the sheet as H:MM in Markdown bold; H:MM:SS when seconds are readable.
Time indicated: **11:29:21**
